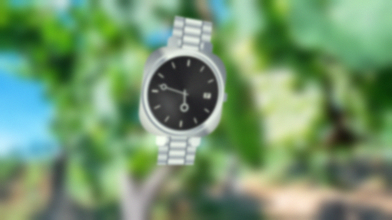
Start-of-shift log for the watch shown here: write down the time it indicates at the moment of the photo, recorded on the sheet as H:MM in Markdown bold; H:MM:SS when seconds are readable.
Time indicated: **5:47**
